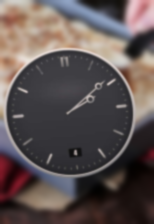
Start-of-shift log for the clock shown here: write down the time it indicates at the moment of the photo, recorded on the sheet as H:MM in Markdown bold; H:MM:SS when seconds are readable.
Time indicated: **2:09**
